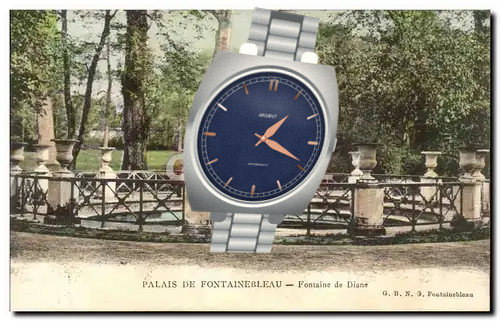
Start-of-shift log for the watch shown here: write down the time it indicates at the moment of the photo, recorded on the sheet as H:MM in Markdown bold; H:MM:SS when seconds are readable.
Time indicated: **1:19**
